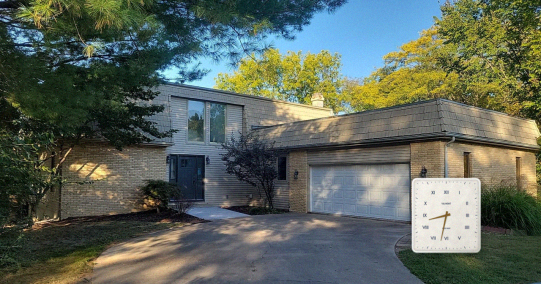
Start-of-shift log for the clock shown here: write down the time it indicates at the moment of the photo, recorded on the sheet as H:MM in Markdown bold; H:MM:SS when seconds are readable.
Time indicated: **8:32**
